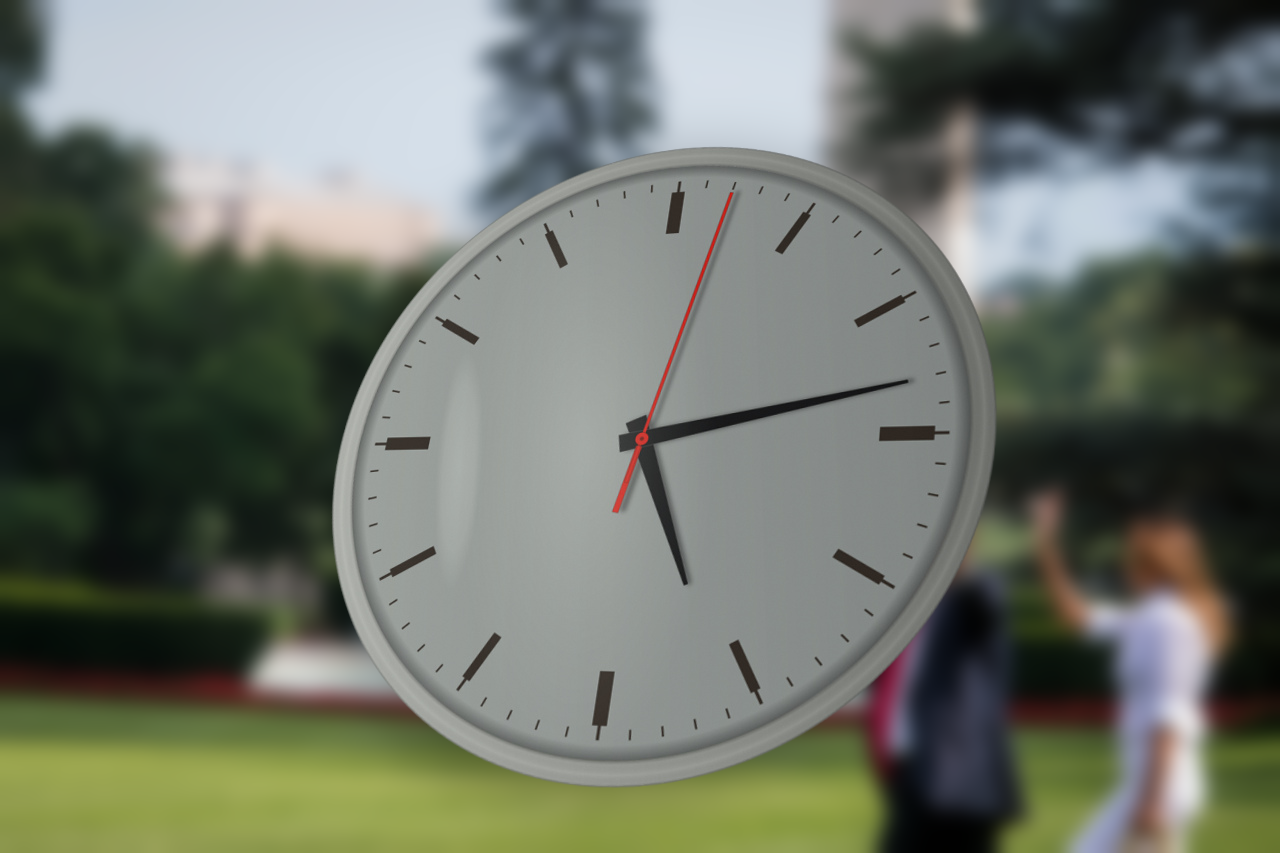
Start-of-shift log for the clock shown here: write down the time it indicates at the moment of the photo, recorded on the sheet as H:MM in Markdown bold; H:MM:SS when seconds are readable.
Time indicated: **5:13:02**
